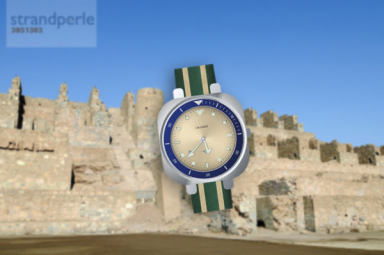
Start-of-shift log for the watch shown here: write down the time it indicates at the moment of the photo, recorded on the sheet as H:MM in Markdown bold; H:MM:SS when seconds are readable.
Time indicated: **5:38**
